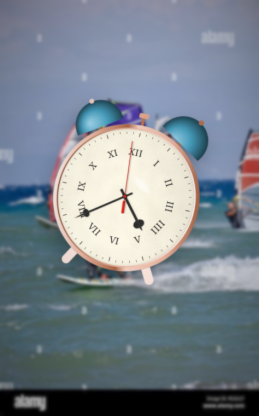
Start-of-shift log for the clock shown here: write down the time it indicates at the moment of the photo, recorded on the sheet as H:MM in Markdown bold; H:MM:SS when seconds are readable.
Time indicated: **4:38:59**
